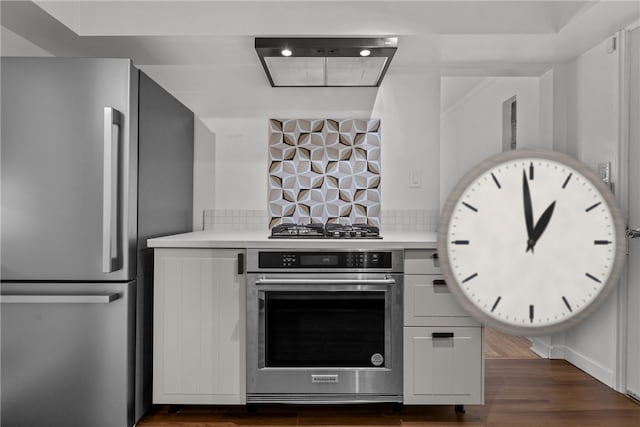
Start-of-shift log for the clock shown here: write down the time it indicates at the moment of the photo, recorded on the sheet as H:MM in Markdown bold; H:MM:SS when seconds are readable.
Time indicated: **12:59**
